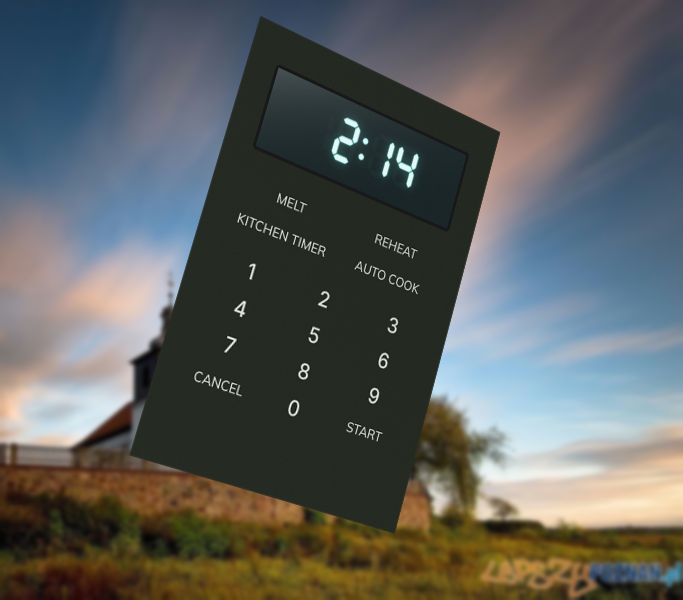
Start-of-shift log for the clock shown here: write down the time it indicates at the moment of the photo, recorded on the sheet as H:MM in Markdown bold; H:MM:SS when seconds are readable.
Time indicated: **2:14**
